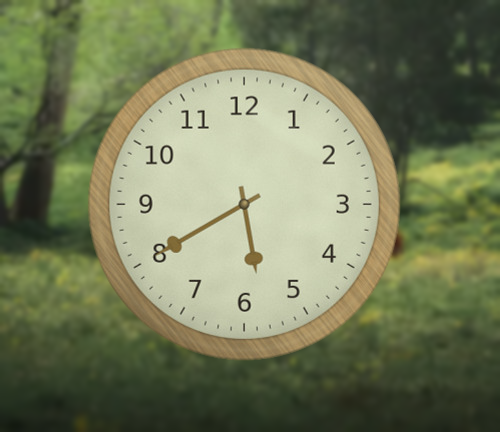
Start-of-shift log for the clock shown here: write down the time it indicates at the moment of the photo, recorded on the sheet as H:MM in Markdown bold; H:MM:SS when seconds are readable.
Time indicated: **5:40**
